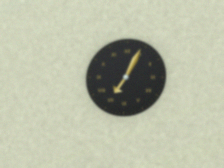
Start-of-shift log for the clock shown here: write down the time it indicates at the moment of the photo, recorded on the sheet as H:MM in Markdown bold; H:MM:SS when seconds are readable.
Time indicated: **7:04**
